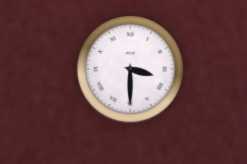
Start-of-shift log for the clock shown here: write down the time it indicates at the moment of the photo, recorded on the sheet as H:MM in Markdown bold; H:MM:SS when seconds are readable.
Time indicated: **3:30**
